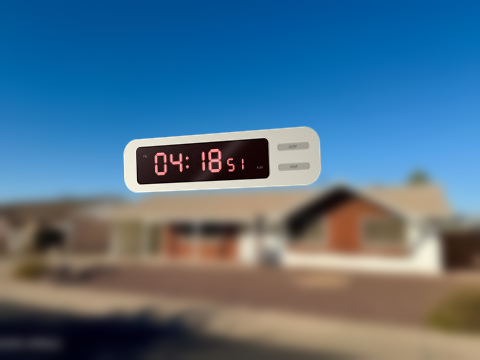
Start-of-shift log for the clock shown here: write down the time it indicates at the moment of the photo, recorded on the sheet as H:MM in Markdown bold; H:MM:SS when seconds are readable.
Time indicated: **4:18:51**
